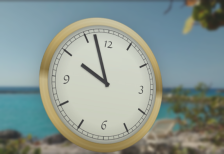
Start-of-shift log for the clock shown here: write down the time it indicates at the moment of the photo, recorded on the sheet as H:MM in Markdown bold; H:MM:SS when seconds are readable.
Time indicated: **9:57**
